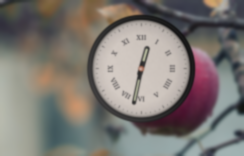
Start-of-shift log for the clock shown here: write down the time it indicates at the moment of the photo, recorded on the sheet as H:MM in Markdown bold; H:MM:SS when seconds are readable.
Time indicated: **12:32**
